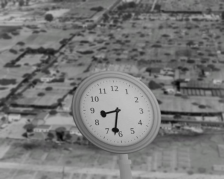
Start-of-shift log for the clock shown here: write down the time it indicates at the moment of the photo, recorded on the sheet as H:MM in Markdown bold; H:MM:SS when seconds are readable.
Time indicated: **8:32**
